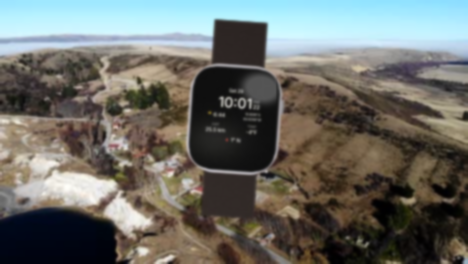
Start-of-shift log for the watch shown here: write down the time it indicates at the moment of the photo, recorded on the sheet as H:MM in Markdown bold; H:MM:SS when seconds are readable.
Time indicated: **10:01**
